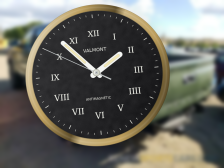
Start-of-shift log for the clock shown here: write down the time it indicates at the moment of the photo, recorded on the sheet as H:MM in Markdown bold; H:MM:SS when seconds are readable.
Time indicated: **1:52:50**
